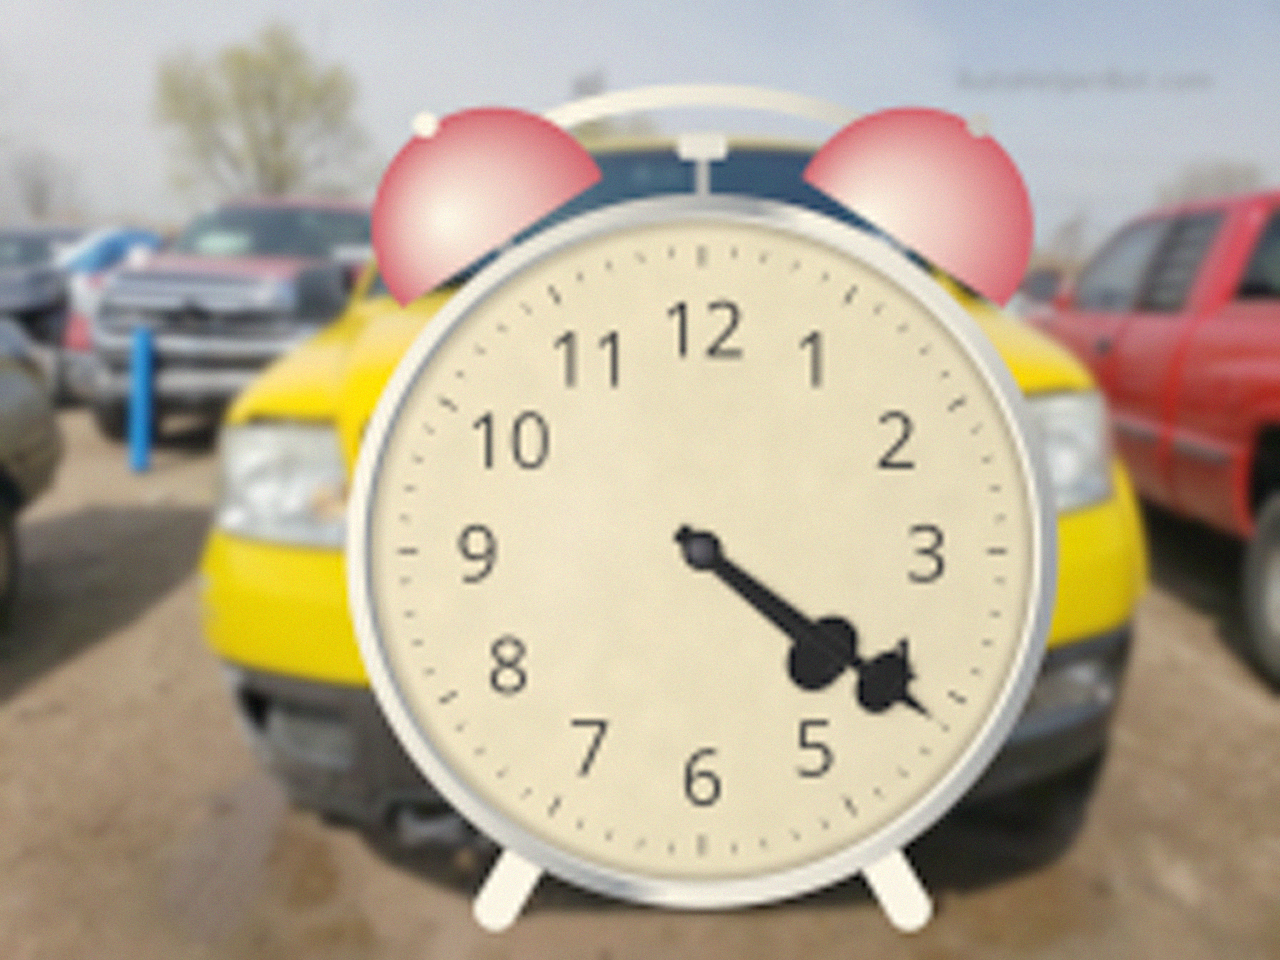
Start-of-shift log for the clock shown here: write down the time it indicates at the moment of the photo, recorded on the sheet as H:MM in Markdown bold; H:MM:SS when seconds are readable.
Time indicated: **4:21**
